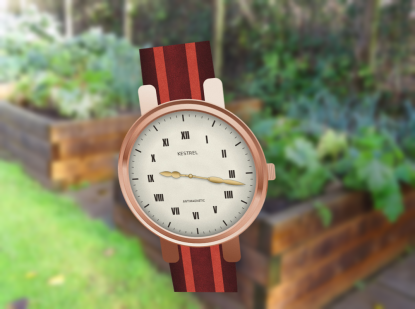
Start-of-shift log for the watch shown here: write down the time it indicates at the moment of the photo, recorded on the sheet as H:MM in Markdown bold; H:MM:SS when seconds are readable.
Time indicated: **9:17**
